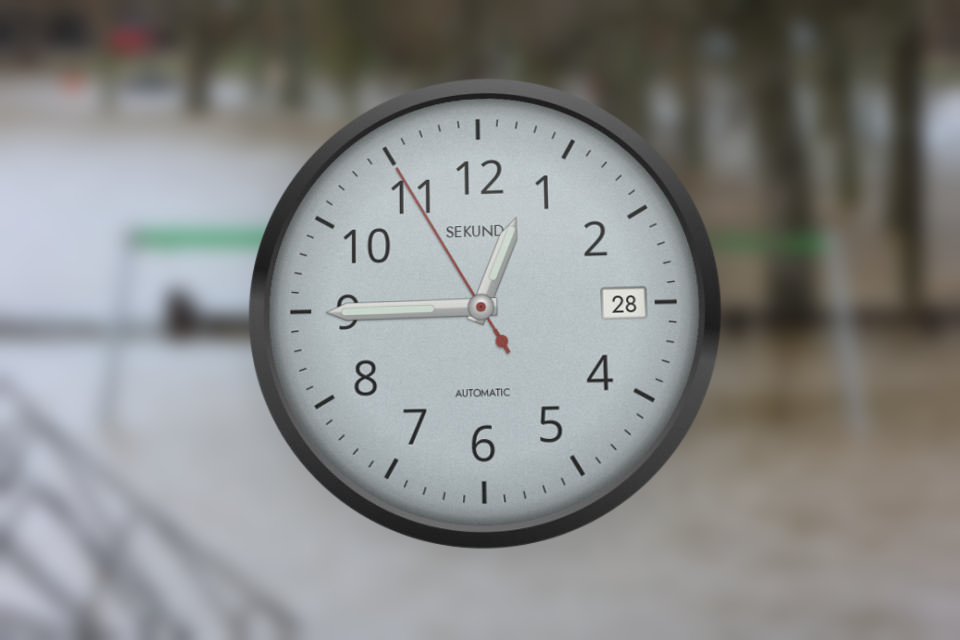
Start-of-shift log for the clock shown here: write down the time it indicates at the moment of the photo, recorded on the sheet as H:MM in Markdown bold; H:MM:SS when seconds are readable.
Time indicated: **12:44:55**
